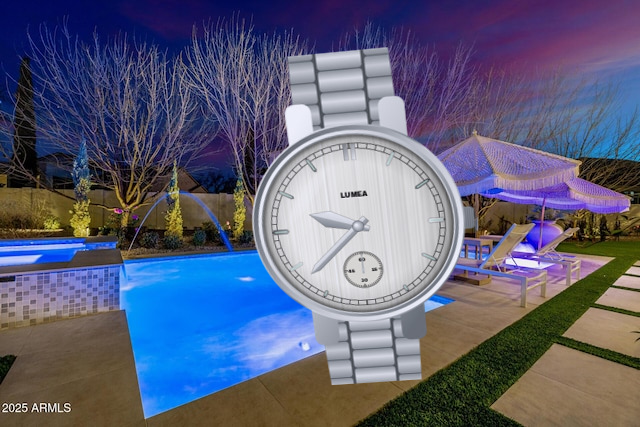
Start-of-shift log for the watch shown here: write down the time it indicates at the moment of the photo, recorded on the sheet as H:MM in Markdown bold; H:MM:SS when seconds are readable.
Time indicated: **9:38**
